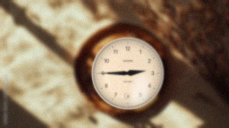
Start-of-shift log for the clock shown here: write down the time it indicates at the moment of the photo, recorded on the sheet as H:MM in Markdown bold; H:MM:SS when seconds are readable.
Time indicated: **2:45**
